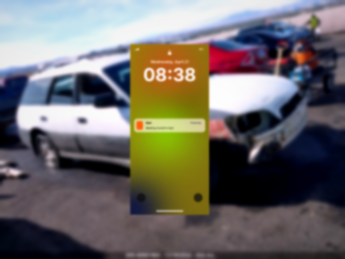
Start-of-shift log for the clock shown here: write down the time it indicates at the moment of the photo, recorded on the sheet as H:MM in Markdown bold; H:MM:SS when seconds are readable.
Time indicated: **8:38**
